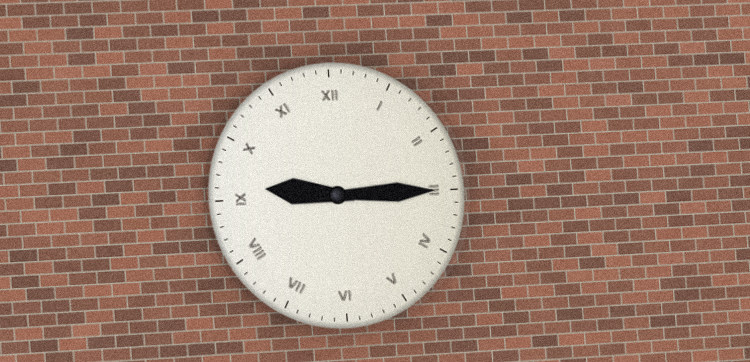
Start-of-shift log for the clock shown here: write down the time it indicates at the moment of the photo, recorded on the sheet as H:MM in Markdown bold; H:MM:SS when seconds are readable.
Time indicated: **9:15**
